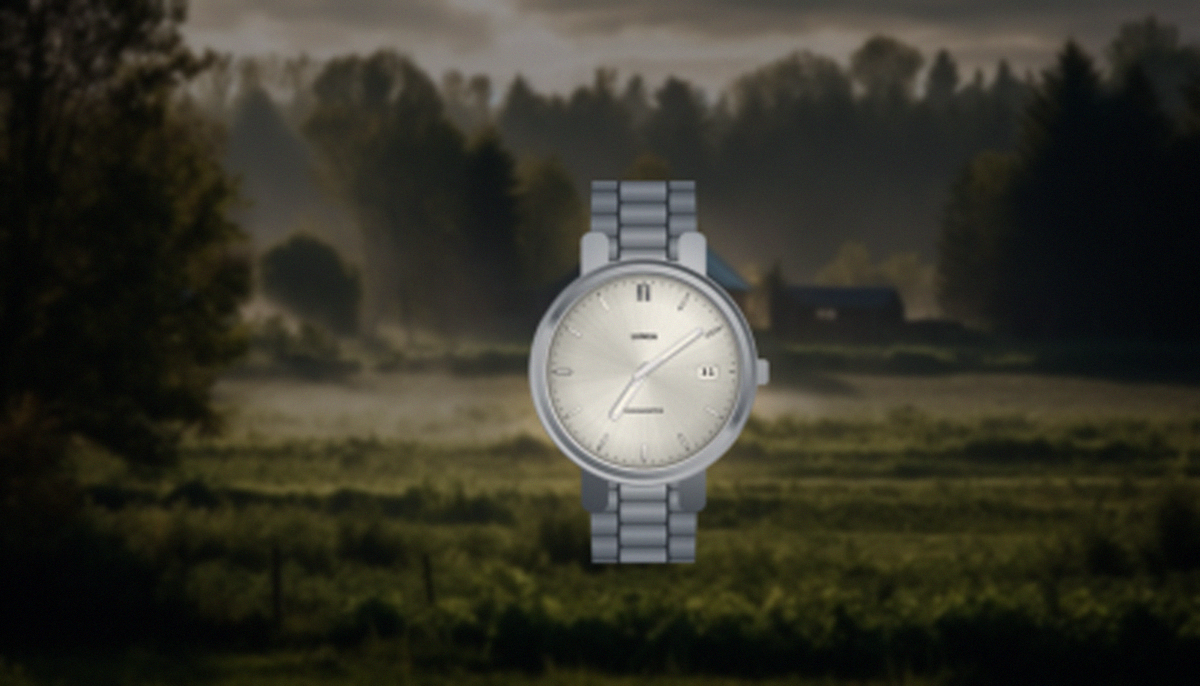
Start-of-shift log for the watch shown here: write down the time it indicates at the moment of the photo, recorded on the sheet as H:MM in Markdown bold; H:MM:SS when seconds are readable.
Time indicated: **7:09**
